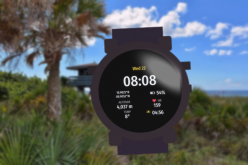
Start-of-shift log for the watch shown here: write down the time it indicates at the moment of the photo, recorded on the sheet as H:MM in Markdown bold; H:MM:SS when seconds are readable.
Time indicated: **8:08**
